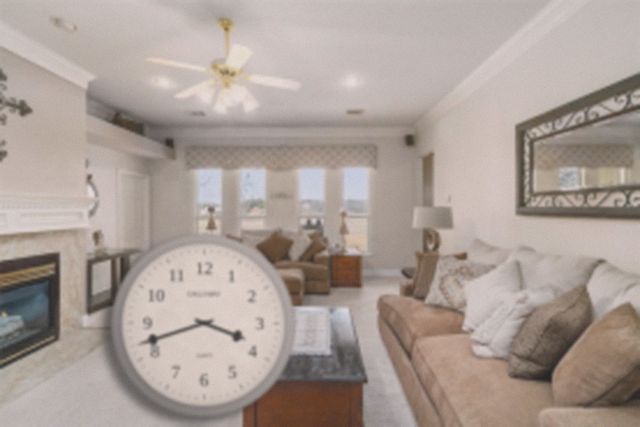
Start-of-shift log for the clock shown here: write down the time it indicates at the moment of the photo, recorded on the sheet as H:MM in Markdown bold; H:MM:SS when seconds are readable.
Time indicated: **3:42**
